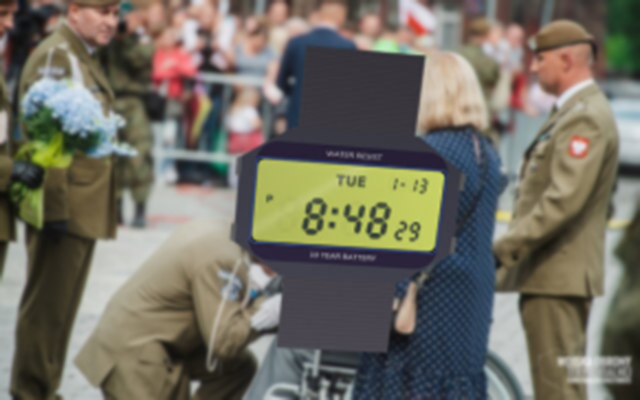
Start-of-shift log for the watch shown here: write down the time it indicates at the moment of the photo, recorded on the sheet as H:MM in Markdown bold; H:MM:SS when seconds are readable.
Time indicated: **8:48:29**
